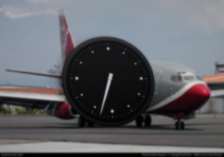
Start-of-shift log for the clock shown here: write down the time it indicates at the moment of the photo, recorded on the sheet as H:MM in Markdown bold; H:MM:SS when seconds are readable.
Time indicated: **6:33**
